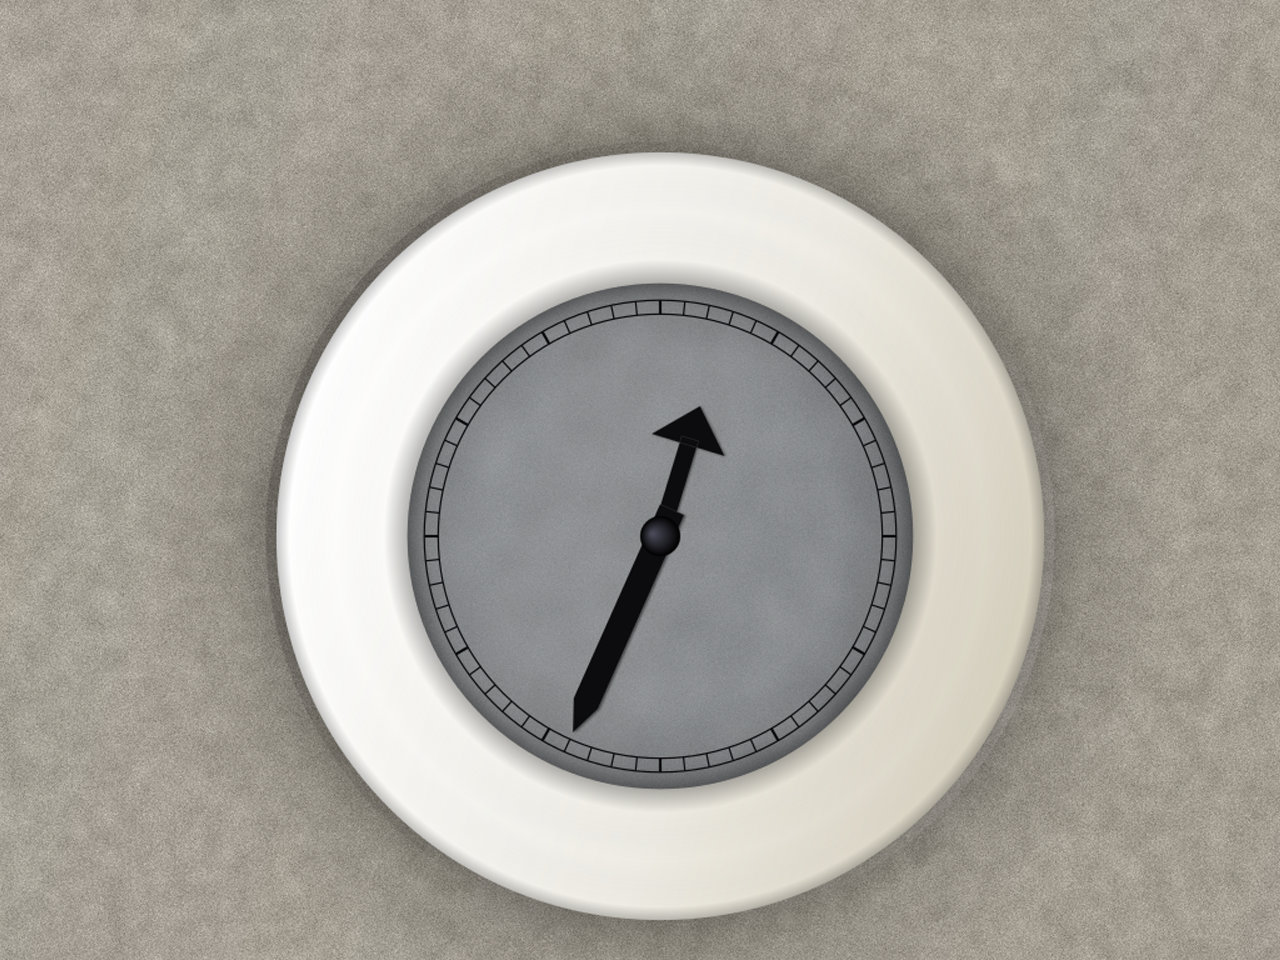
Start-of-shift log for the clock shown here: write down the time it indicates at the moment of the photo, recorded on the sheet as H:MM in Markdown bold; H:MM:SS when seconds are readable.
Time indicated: **12:34**
